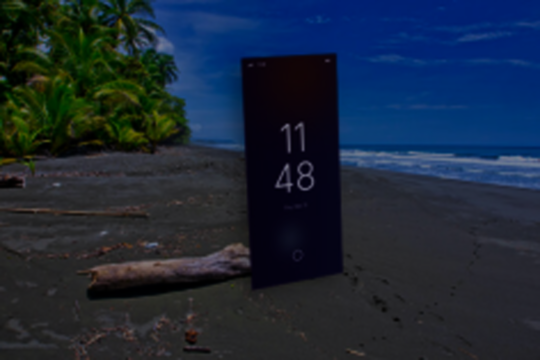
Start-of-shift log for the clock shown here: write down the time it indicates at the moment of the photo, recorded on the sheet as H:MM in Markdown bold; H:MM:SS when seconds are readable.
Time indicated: **11:48**
